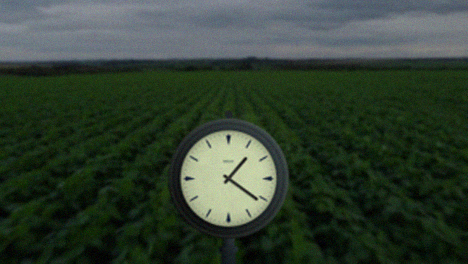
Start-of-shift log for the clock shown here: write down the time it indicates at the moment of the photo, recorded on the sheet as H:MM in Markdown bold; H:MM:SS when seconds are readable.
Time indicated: **1:21**
